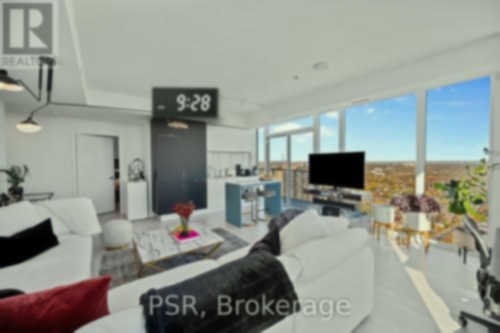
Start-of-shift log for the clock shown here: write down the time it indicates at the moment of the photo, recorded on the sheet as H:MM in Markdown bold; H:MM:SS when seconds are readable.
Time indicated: **9:28**
